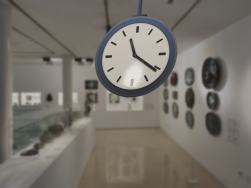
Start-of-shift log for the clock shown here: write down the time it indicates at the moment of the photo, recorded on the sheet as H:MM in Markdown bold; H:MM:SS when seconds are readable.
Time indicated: **11:21**
